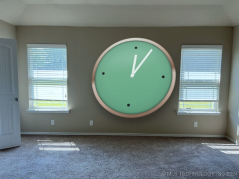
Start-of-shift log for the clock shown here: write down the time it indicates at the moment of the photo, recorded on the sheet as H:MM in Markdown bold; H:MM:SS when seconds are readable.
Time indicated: **12:05**
